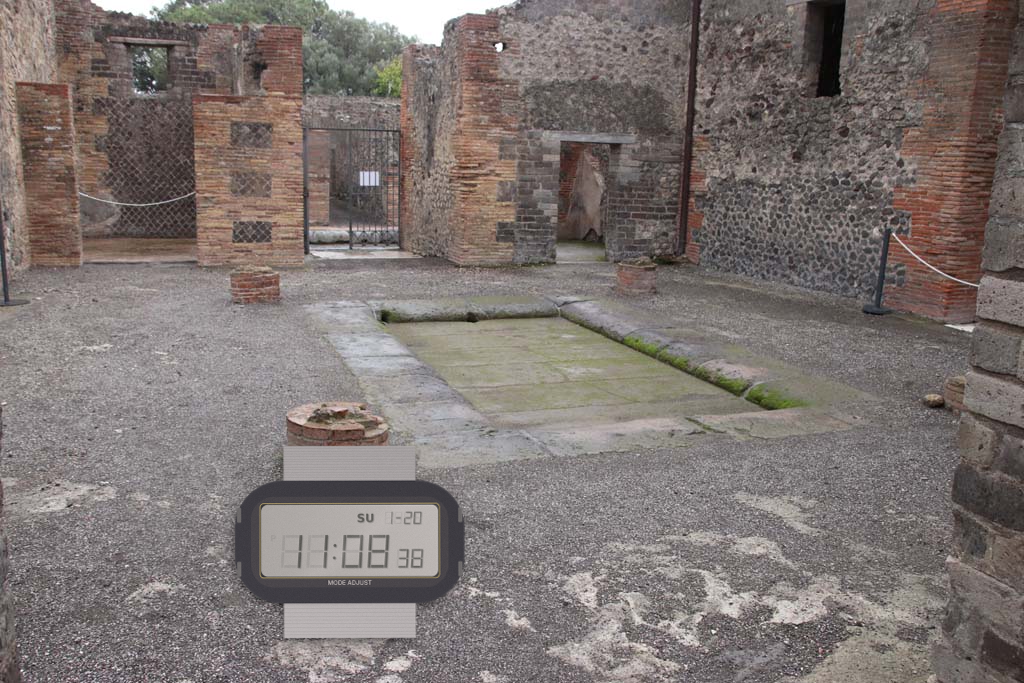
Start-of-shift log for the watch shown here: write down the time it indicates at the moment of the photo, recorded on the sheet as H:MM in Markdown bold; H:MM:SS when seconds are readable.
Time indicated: **11:08:38**
